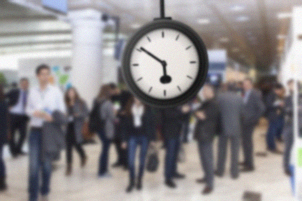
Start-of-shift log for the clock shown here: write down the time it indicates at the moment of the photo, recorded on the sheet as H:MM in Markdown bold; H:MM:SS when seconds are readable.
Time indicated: **5:51**
